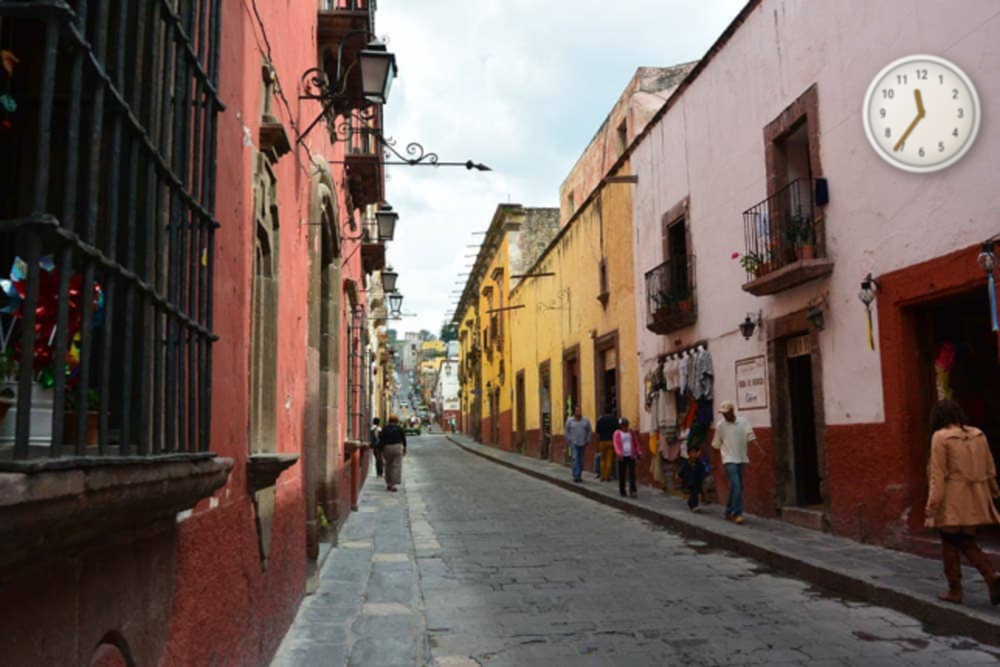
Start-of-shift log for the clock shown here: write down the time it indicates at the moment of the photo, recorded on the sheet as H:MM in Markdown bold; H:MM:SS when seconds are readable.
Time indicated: **11:36**
